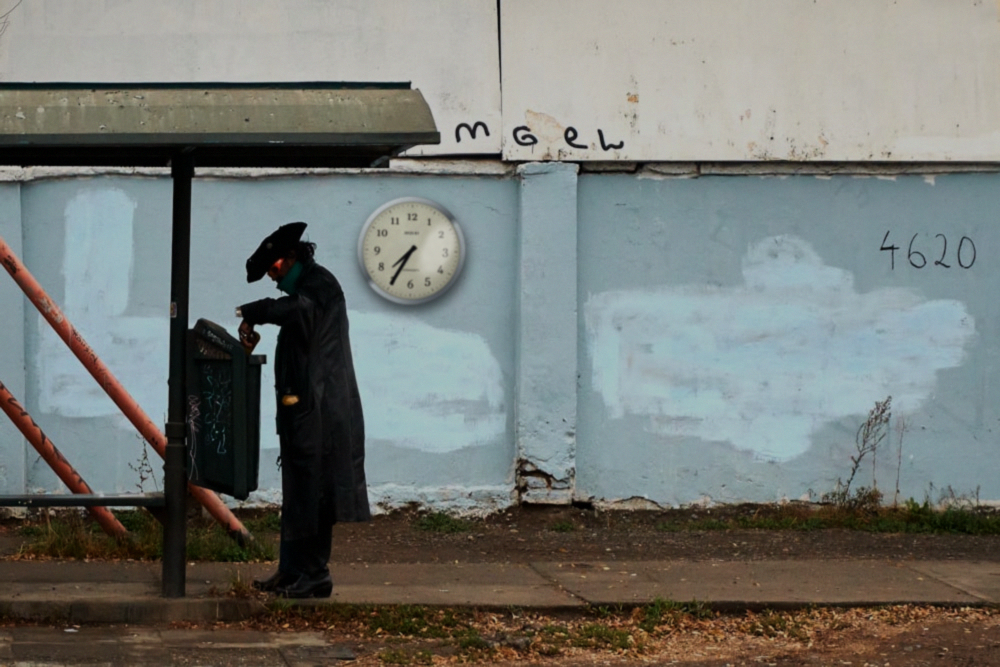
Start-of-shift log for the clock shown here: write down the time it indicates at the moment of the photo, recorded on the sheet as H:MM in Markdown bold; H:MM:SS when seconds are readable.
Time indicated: **7:35**
